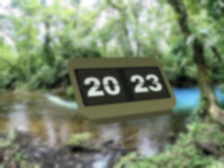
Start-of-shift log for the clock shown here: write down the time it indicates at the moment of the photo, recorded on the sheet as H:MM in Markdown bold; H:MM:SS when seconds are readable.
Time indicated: **20:23**
